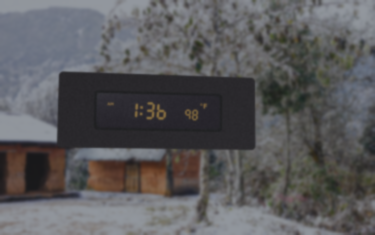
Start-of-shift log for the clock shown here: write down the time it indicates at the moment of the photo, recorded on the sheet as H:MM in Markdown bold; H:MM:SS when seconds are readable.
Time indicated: **1:36**
